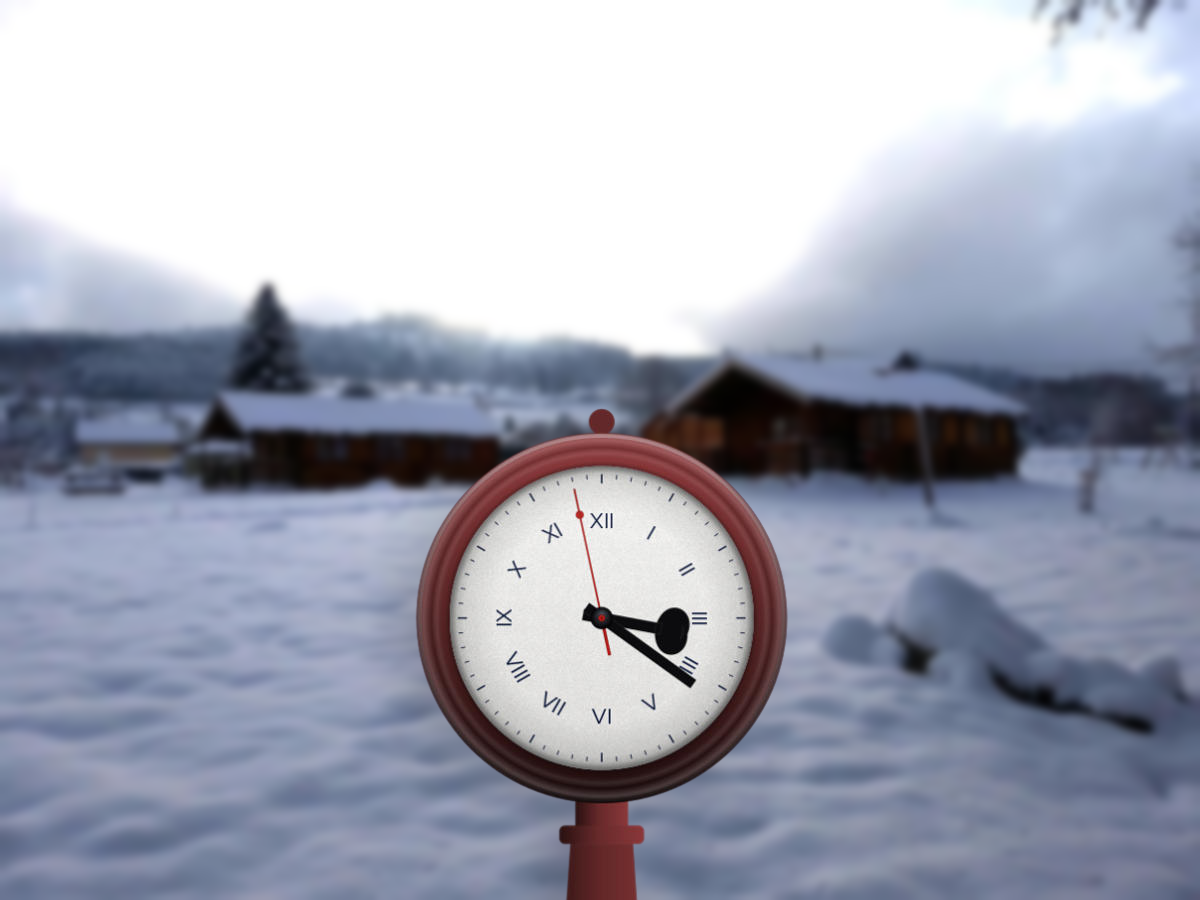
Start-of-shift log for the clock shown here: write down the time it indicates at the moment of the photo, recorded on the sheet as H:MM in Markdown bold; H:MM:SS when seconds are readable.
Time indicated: **3:20:58**
